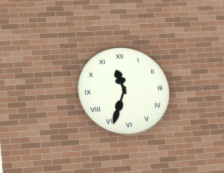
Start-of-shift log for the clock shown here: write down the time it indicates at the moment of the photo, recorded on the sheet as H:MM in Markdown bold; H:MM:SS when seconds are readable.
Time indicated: **11:34**
